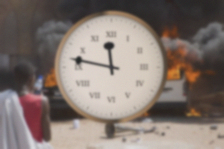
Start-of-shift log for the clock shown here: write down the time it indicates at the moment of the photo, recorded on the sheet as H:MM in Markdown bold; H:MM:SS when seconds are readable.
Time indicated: **11:47**
